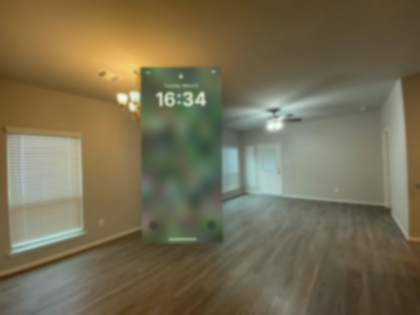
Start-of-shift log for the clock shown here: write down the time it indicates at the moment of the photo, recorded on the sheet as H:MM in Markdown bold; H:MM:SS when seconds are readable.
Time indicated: **16:34**
